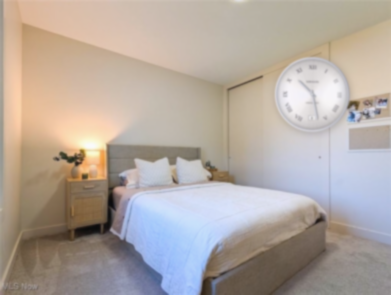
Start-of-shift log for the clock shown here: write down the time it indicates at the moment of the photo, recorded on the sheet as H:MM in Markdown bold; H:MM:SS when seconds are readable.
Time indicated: **10:28**
